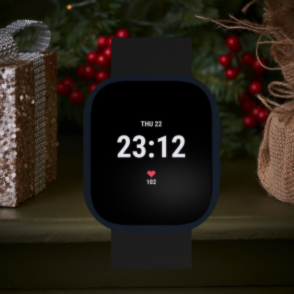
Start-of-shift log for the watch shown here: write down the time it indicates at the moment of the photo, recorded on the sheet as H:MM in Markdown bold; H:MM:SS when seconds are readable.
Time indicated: **23:12**
